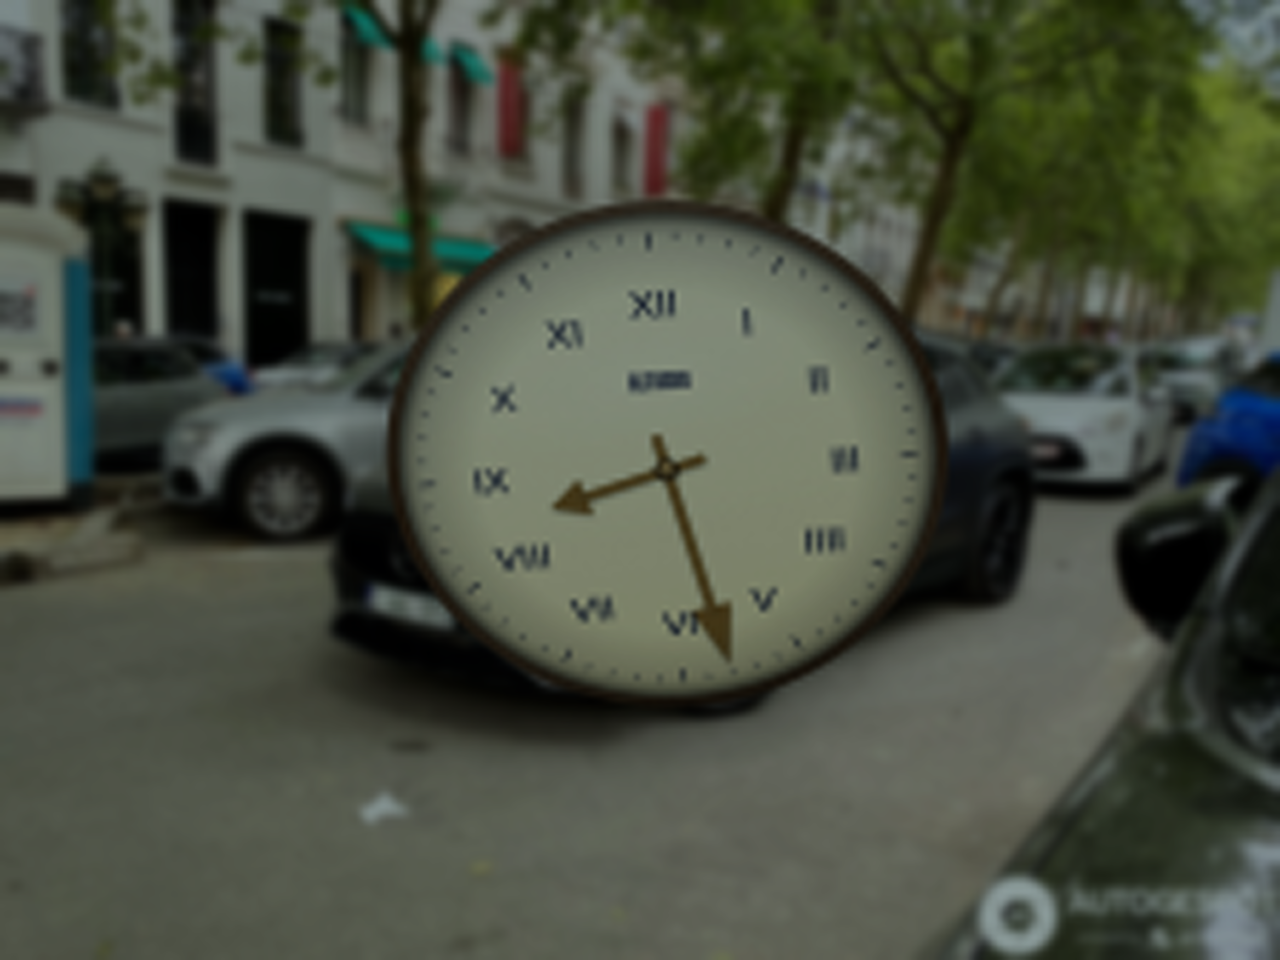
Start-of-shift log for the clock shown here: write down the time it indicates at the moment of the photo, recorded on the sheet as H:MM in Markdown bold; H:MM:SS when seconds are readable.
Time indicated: **8:28**
